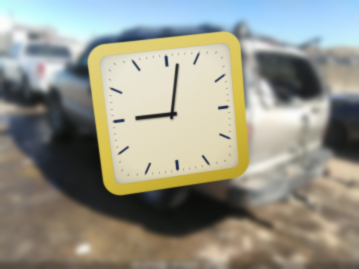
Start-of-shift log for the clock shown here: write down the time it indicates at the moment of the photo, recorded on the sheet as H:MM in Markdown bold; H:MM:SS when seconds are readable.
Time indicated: **9:02**
